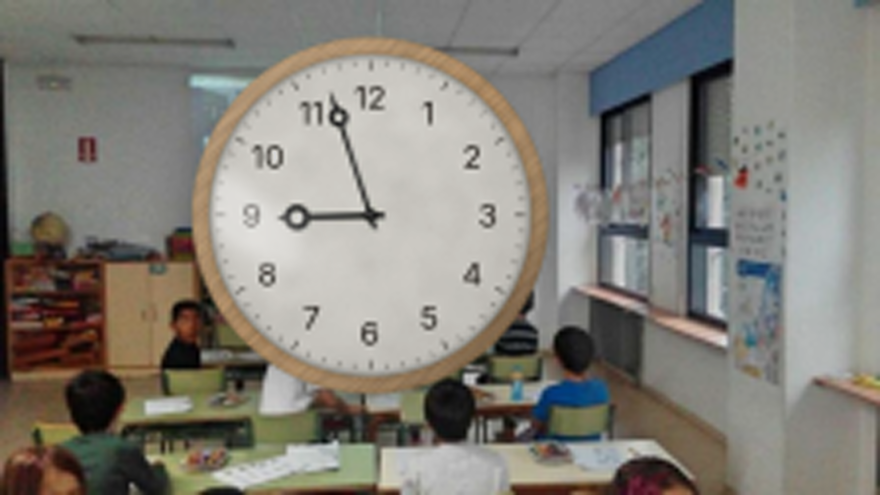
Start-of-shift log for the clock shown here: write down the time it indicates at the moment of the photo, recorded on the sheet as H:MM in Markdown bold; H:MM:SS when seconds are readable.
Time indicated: **8:57**
